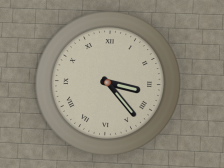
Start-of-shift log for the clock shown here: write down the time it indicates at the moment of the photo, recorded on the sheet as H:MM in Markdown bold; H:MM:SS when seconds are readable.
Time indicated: **3:23**
